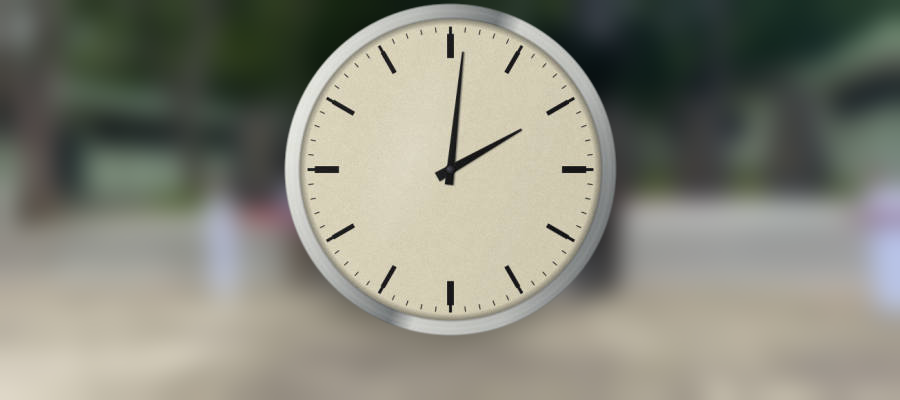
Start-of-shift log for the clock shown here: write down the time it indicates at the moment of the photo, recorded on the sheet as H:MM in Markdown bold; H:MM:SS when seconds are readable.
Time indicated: **2:01**
